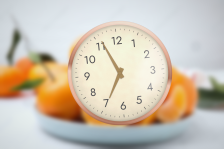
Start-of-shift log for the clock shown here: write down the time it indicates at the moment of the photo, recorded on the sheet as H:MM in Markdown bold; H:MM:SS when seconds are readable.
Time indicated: **6:56**
